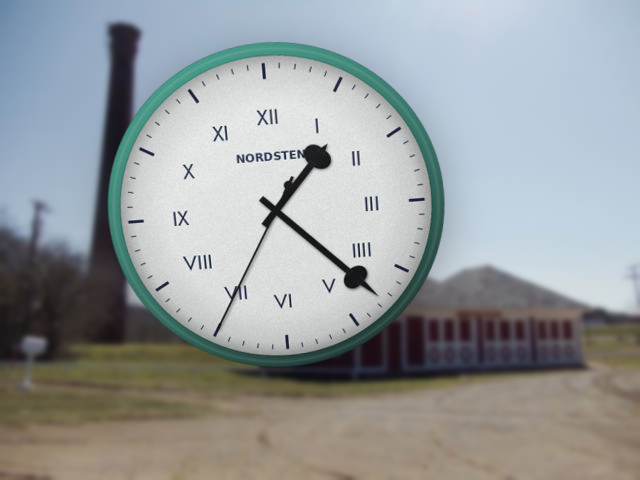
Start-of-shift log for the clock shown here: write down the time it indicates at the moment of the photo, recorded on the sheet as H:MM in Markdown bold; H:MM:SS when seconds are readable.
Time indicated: **1:22:35**
